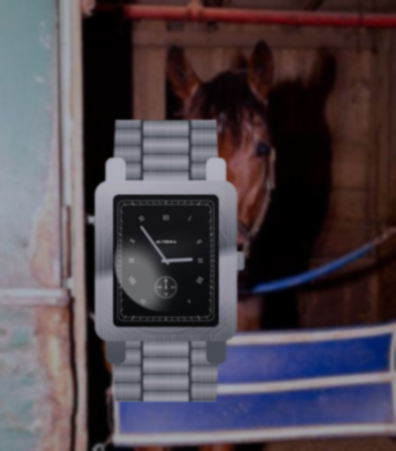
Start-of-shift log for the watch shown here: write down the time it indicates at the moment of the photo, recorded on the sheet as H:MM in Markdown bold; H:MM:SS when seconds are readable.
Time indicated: **2:54**
